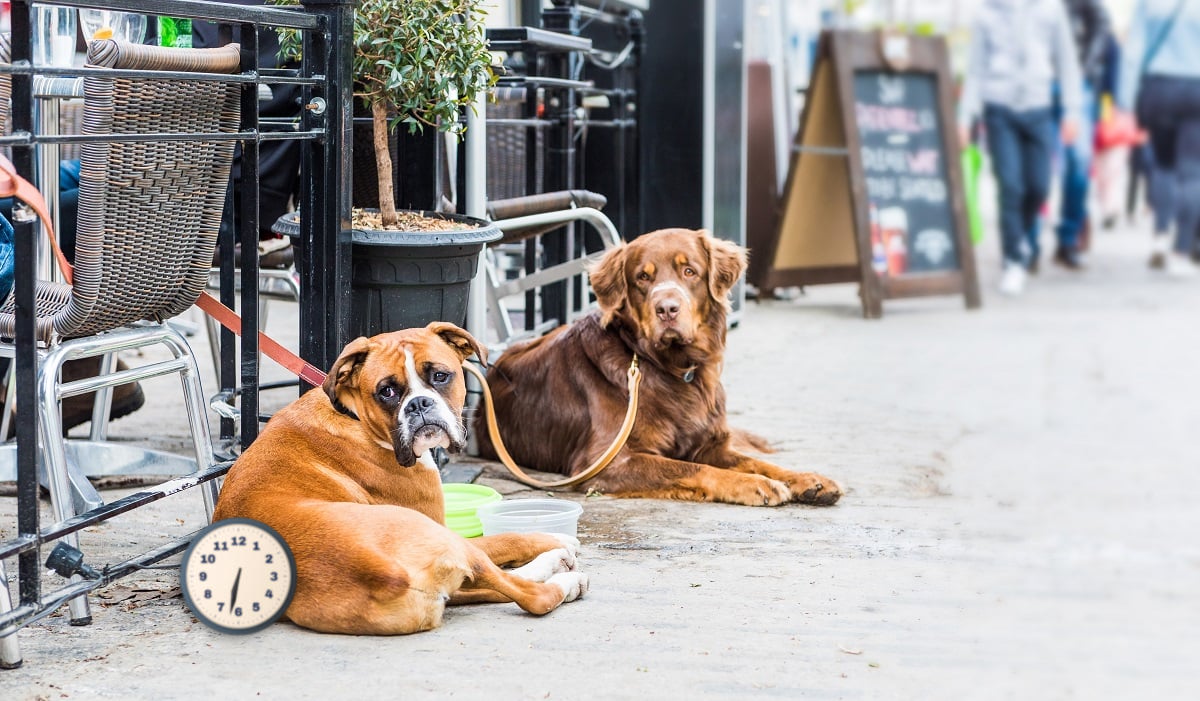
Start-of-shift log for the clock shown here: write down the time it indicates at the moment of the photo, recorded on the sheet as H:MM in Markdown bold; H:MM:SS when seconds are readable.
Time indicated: **6:32**
